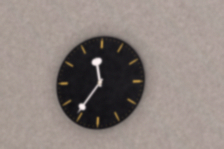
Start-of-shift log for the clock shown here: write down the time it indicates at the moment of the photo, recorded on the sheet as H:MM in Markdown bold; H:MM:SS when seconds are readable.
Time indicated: **11:36**
